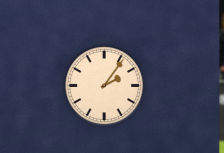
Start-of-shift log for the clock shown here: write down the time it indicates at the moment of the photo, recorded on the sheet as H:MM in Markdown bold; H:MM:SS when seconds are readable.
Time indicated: **2:06**
